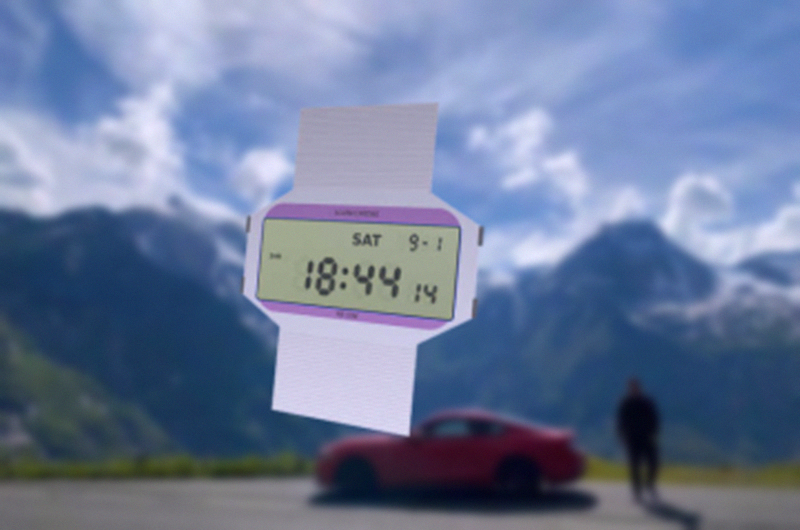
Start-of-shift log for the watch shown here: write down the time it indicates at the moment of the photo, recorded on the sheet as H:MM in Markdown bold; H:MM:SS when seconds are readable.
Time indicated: **18:44:14**
